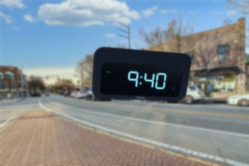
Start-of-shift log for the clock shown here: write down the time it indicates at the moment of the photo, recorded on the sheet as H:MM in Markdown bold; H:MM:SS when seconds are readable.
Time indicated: **9:40**
